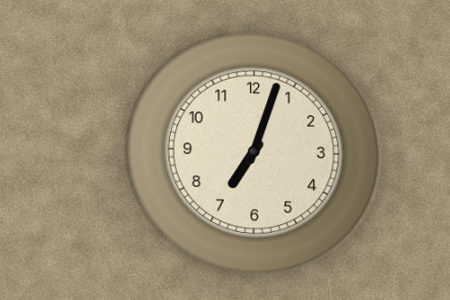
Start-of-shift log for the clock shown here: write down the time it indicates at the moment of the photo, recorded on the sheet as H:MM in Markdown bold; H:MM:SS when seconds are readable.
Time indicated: **7:03**
